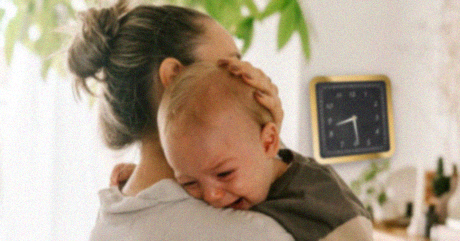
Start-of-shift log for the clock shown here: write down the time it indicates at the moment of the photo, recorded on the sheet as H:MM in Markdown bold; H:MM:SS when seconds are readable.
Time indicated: **8:29**
